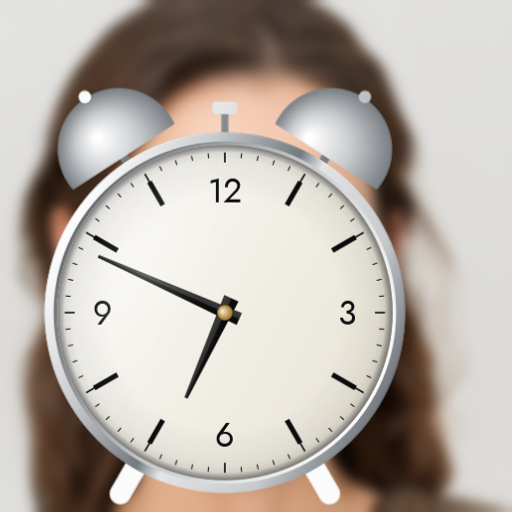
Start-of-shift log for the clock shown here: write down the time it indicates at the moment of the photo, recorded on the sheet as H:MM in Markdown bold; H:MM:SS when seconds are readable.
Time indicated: **6:49**
